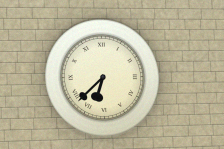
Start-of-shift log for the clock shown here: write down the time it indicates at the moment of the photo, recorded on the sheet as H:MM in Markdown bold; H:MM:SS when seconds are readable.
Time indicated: **6:38**
